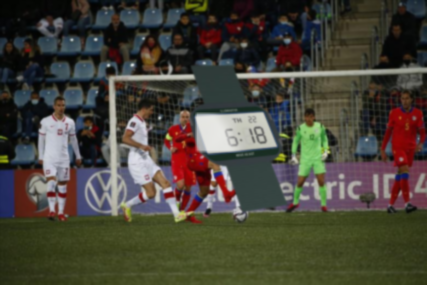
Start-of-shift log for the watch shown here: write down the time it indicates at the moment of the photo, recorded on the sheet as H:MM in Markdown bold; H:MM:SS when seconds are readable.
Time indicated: **6:18**
